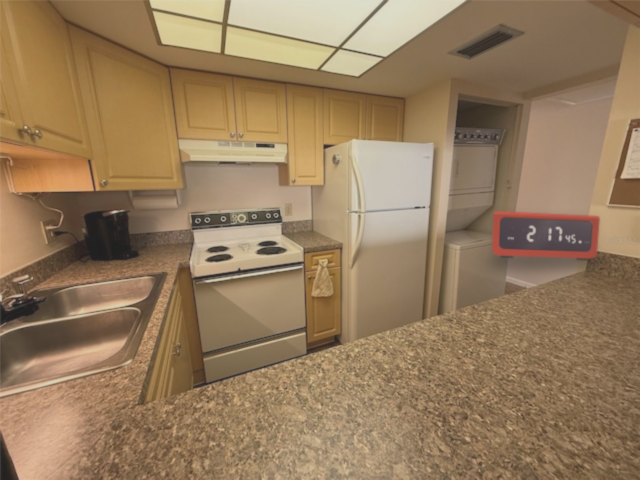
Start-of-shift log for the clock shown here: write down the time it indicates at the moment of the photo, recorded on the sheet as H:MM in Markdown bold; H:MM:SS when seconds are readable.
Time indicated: **2:17**
